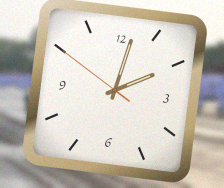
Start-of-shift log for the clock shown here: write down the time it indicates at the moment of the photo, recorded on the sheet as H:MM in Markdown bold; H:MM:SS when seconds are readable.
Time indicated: **2:01:50**
